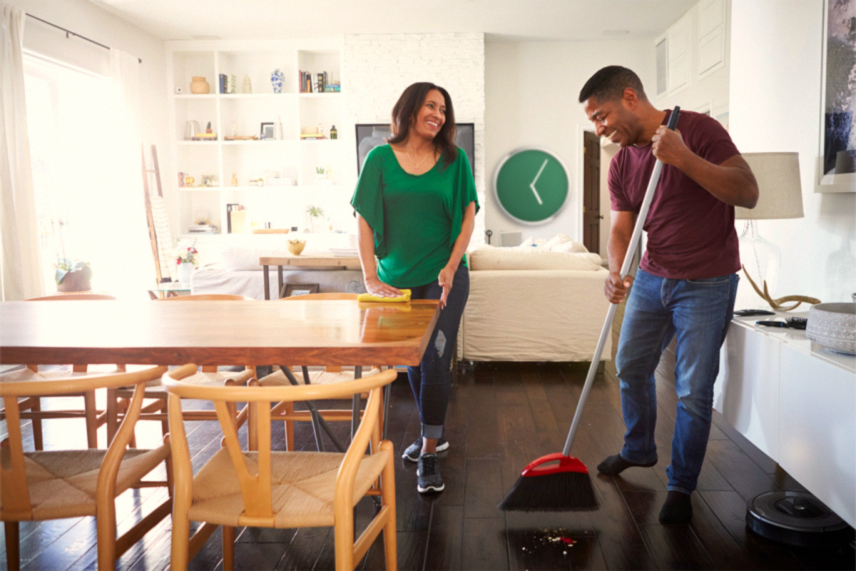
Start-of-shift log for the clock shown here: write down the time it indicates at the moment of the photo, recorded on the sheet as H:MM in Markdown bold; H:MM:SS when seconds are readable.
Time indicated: **5:05**
